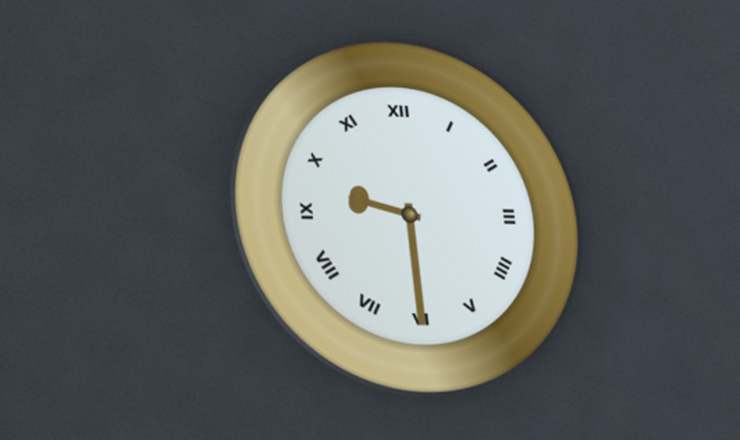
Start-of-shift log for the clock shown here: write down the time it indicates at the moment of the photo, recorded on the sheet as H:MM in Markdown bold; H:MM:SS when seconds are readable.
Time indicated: **9:30**
